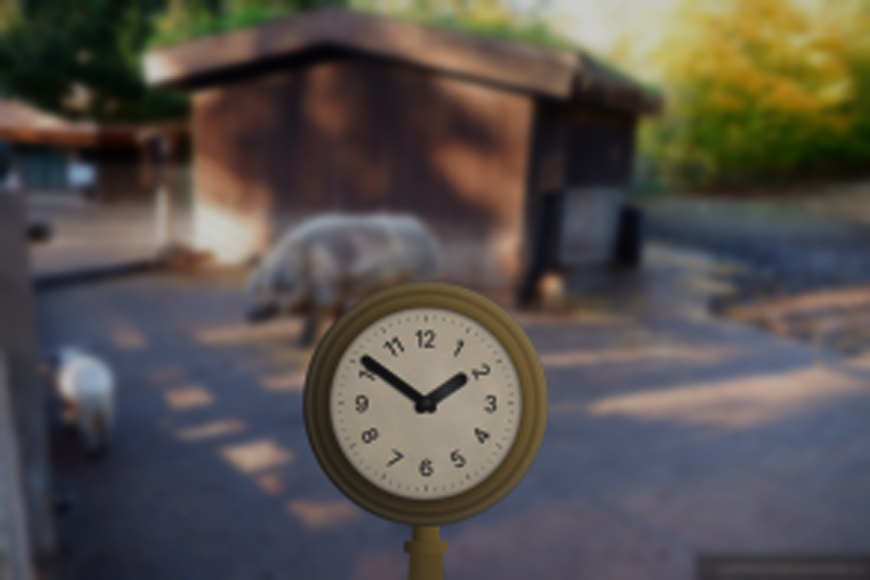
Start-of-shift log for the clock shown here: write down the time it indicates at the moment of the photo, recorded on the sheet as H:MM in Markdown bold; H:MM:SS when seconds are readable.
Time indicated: **1:51**
